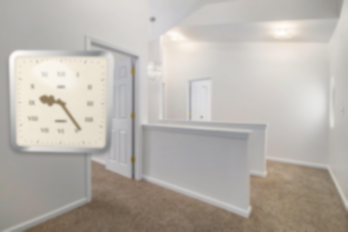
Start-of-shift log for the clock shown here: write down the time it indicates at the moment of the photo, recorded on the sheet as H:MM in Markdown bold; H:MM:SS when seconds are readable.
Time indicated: **9:24**
